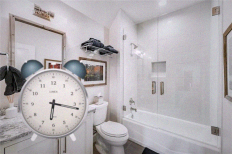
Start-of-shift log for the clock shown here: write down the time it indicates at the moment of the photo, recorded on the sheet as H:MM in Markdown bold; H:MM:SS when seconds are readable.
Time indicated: **6:17**
